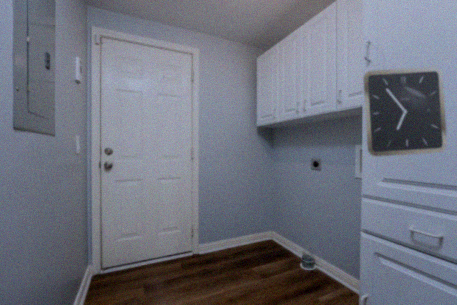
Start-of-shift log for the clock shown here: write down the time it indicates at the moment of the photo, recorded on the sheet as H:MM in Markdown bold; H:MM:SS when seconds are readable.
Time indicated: **6:54**
